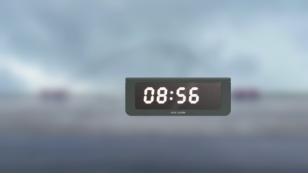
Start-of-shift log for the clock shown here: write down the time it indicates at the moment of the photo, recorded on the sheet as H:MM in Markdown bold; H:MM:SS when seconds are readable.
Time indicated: **8:56**
